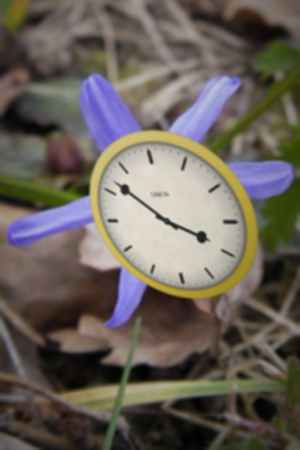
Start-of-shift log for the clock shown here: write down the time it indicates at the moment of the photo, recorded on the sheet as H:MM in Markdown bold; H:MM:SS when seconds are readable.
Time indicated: **3:52**
